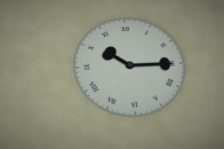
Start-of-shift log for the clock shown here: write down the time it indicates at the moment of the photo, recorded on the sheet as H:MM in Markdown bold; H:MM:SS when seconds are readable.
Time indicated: **10:15**
